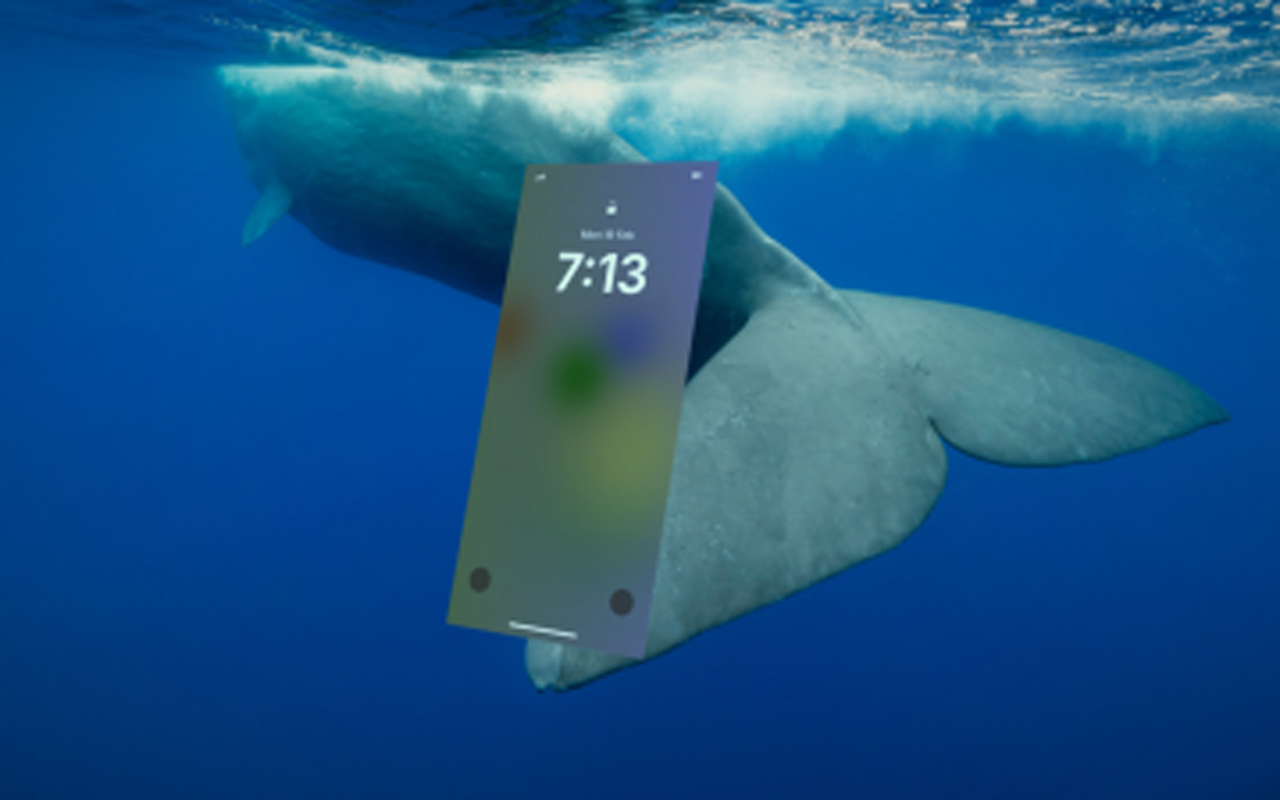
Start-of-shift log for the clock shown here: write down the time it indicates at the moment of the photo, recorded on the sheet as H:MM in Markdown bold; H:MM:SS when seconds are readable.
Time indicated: **7:13**
